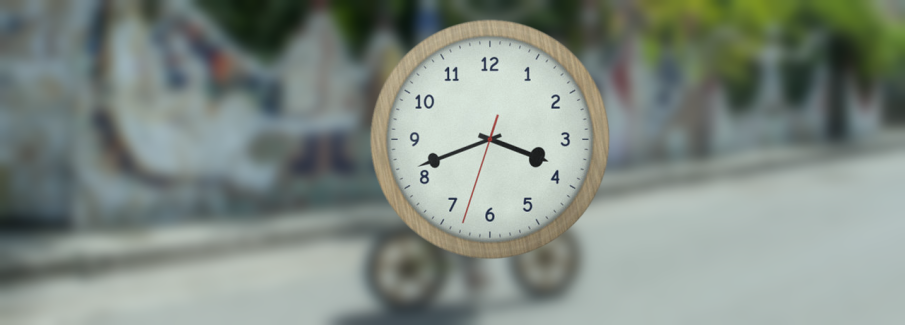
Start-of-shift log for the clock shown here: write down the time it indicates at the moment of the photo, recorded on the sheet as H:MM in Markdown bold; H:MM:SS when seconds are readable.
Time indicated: **3:41:33**
